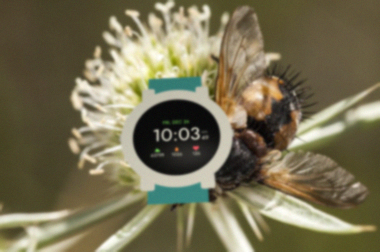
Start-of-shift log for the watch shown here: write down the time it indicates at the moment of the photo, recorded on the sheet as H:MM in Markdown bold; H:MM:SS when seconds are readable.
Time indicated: **10:03**
